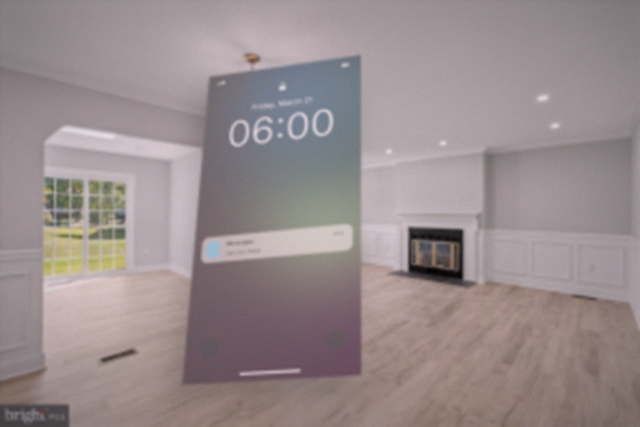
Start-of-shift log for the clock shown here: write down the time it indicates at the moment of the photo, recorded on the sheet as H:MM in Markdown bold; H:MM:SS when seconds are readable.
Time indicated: **6:00**
